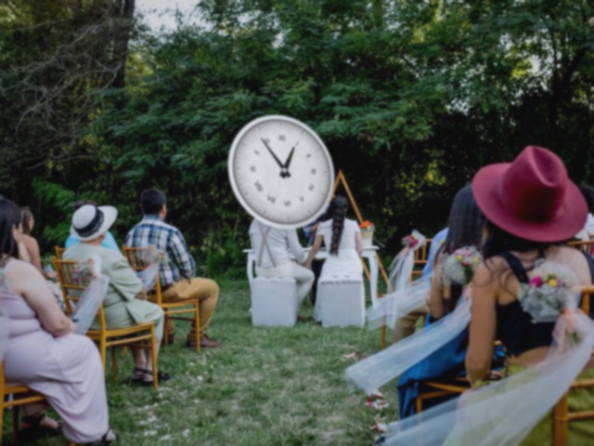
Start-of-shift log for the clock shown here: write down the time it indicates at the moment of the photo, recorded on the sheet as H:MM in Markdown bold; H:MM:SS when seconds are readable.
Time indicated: **12:54**
